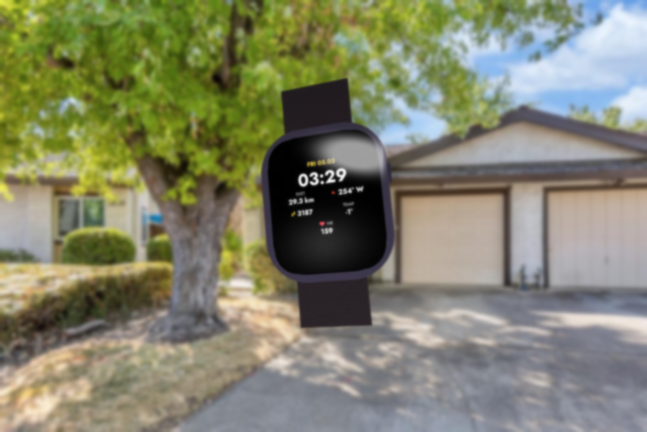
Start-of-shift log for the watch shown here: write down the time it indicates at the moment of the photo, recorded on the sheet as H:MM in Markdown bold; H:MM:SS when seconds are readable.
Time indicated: **3:29**
